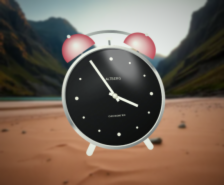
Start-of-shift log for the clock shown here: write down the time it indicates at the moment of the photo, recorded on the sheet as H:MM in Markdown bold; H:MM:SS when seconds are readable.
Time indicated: **3:55**
